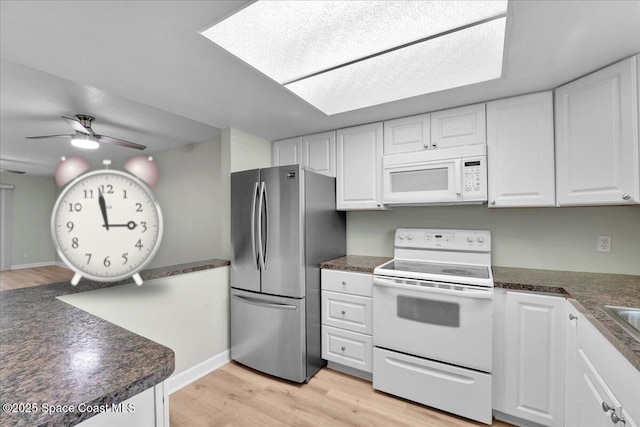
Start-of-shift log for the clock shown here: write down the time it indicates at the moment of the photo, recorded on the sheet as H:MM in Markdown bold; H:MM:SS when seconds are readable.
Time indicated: **2:58**
